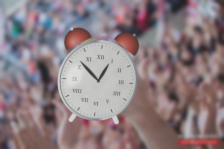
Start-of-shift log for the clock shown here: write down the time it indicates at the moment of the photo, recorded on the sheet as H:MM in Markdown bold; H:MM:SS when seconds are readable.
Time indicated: **12:52**
